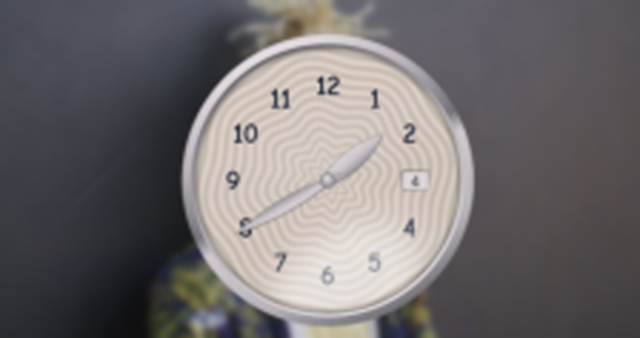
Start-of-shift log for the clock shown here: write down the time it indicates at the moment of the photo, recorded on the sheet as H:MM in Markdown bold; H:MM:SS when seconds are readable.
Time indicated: **1:40**
